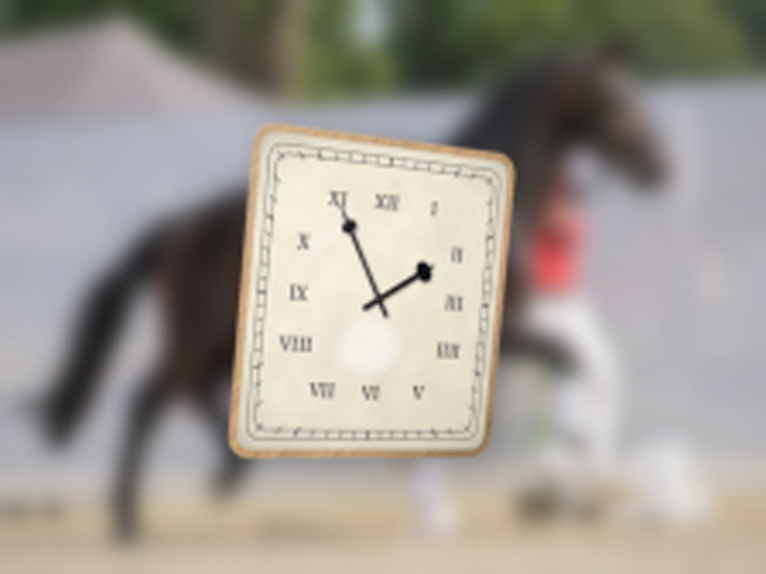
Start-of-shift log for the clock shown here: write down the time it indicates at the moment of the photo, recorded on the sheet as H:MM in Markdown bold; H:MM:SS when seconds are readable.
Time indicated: **1:55**
